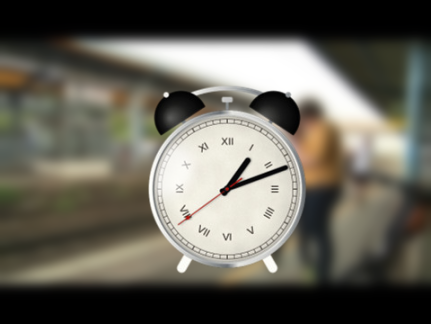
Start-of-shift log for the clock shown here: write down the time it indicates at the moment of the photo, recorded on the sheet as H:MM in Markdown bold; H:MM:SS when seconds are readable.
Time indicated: **1:11:39**
